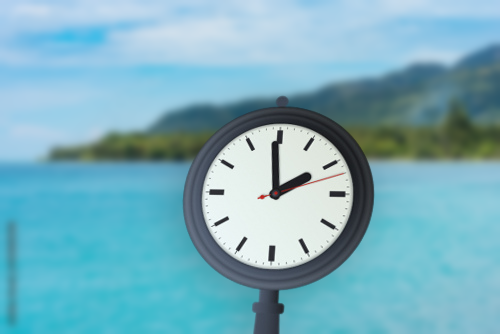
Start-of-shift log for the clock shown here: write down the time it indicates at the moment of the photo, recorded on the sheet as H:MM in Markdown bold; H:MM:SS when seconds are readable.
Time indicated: **1:59:12**
